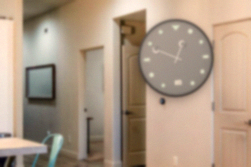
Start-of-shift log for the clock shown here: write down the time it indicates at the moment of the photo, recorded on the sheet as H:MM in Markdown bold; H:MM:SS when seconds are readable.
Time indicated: **12:49**
